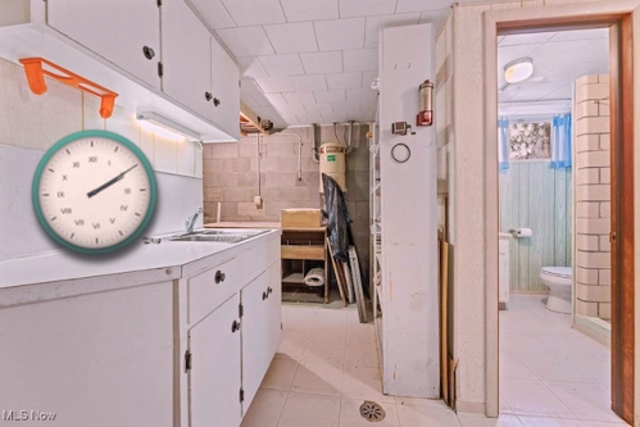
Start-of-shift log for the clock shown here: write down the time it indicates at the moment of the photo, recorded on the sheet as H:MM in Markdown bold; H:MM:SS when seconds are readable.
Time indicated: **2:10**
